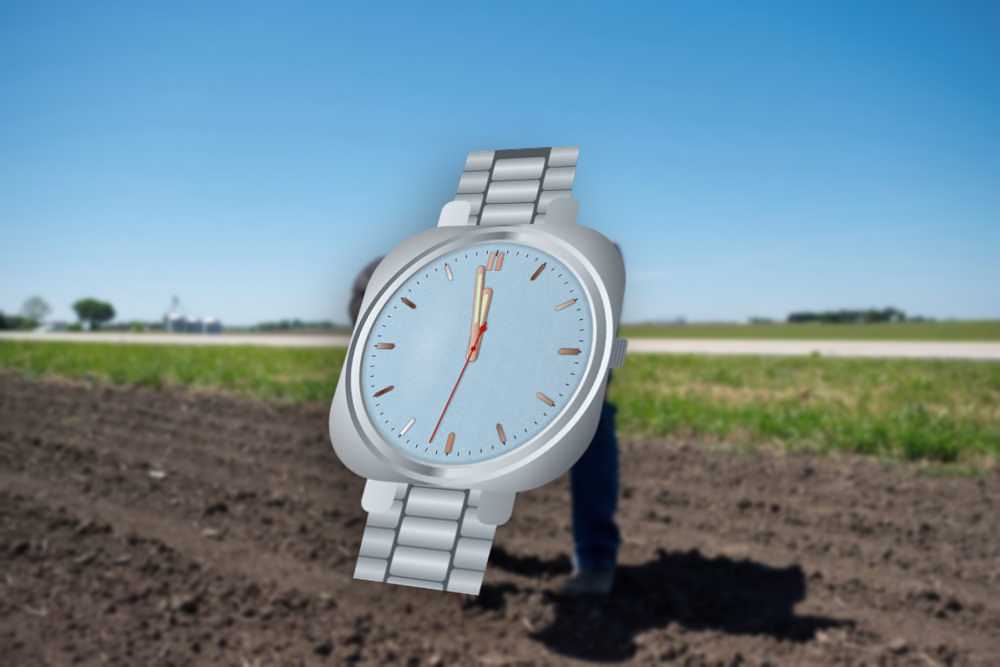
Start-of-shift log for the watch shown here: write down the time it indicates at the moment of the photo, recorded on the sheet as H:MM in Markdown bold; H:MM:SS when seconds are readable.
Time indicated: **11:58:32**
